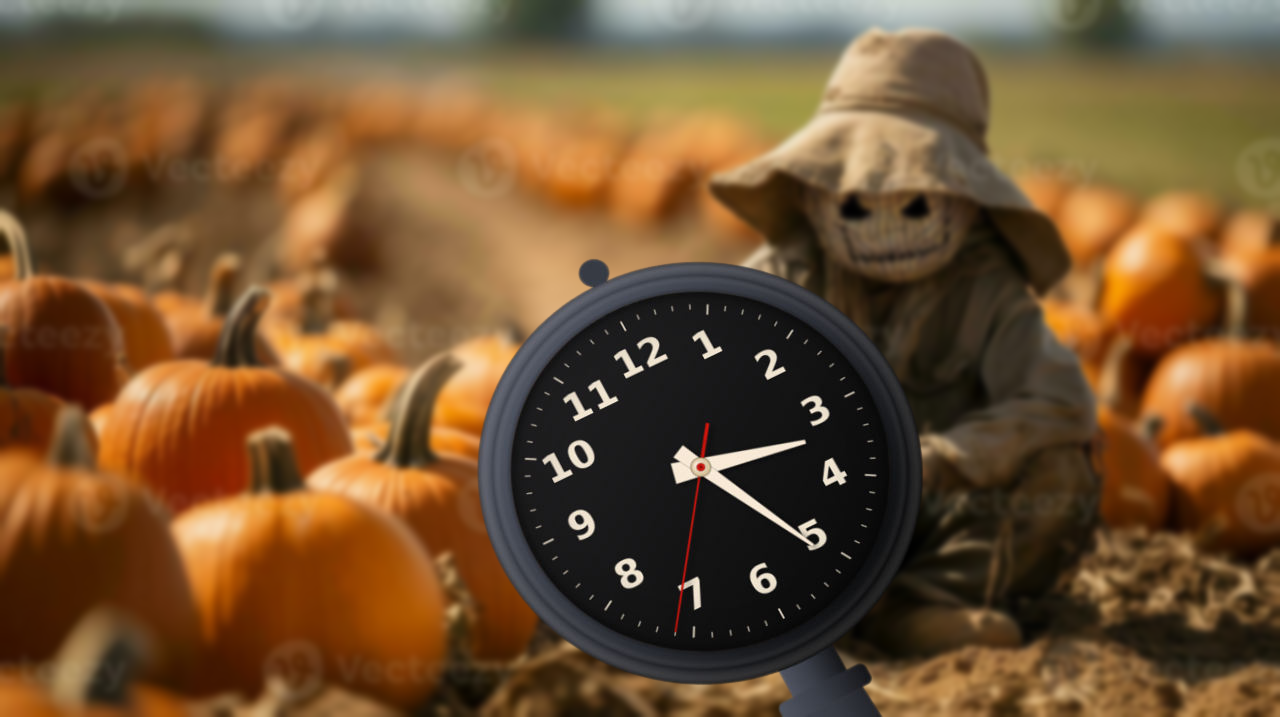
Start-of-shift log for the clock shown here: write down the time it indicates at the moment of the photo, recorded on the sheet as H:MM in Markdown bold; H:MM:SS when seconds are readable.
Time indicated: **3:25:36**
